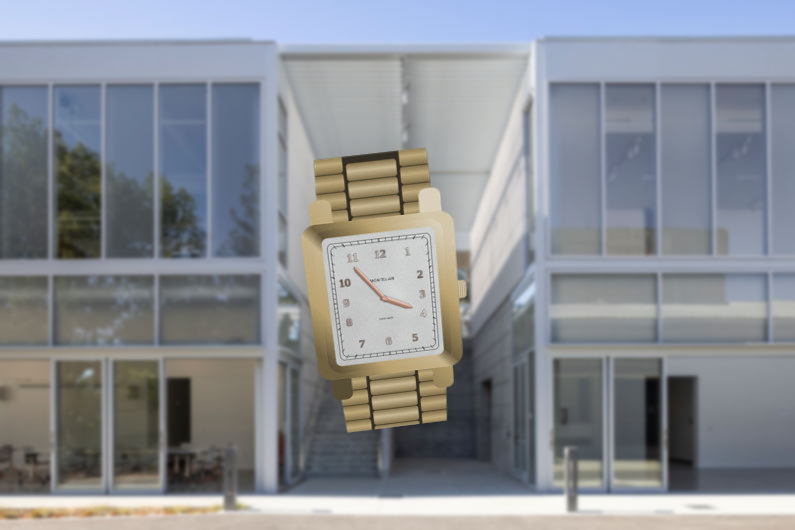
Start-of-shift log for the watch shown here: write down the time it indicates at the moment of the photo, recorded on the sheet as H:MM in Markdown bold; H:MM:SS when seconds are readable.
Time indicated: **3:54**
